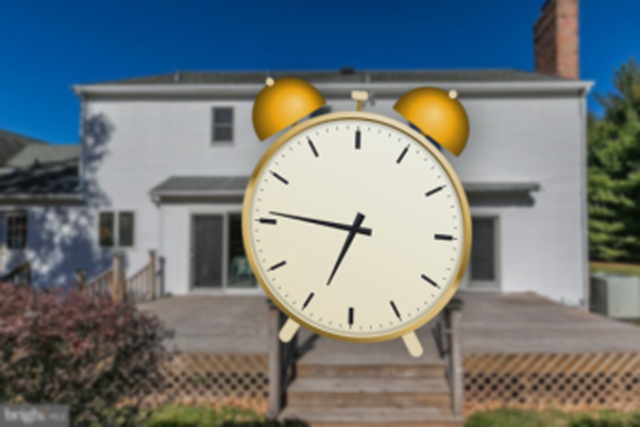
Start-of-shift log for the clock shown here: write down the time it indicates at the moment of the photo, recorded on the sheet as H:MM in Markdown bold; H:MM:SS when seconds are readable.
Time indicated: **6:46**
